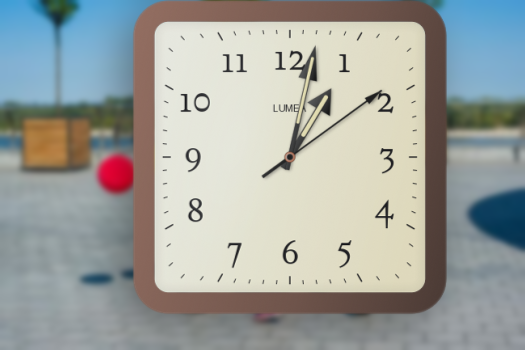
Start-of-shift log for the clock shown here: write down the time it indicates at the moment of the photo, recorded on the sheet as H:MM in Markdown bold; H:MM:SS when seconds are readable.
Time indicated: **1:02:09**
